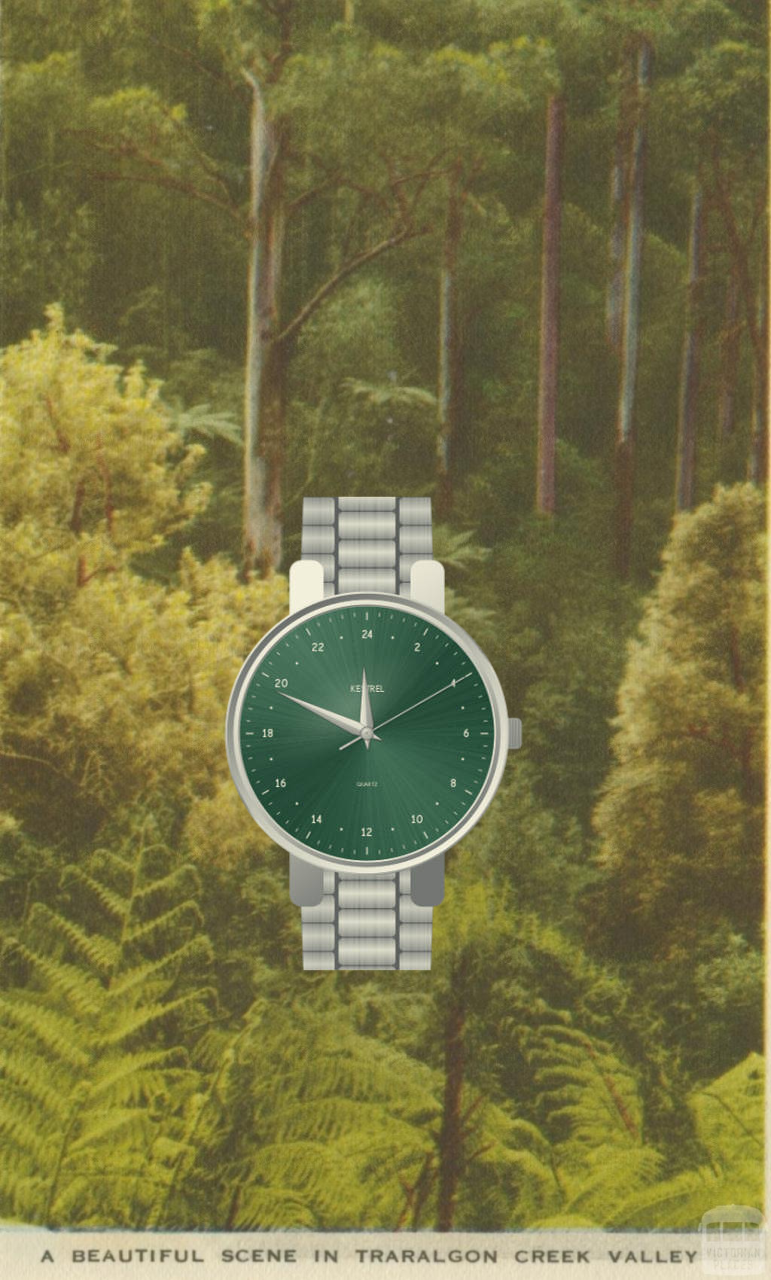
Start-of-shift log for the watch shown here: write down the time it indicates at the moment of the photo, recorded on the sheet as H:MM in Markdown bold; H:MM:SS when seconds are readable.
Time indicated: **23:49:10**
